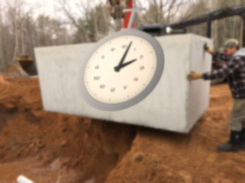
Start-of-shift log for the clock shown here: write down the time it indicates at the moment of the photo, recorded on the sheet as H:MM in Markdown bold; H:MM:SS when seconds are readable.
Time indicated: **2:02**
